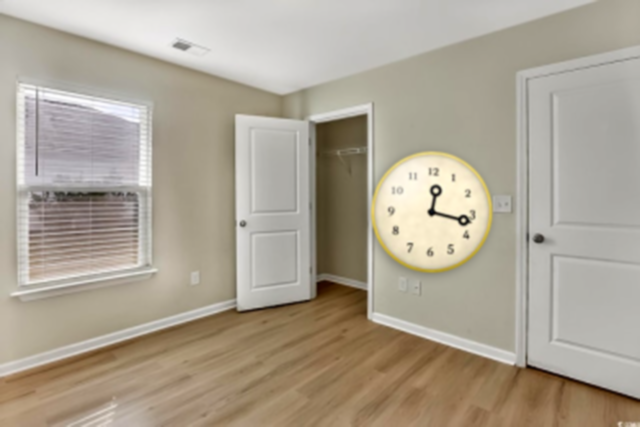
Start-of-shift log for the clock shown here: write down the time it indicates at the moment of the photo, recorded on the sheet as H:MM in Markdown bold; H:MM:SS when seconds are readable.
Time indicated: **12:17**
